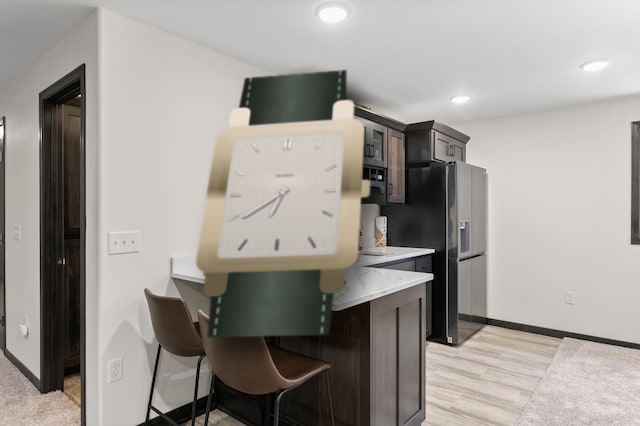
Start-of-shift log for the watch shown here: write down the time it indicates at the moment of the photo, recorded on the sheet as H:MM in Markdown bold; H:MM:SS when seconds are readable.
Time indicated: **6:39**
